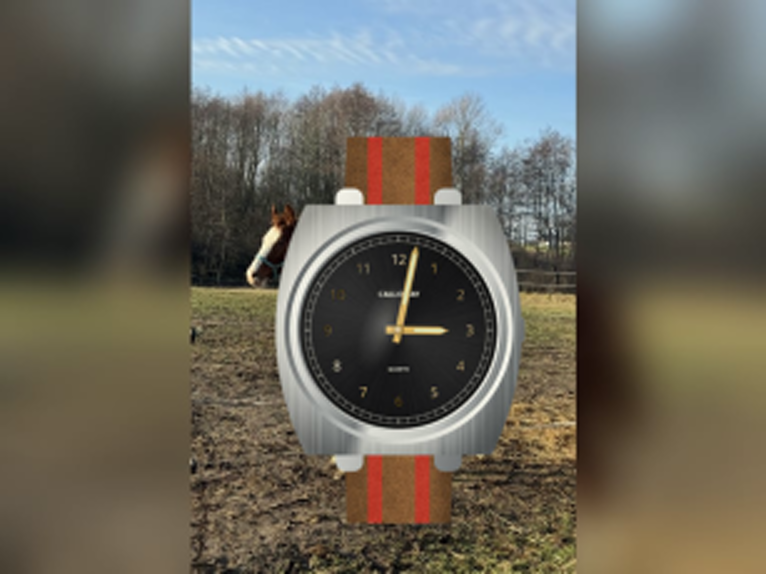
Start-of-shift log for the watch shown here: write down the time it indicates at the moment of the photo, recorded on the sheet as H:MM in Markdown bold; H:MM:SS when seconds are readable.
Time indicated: **3:02**
